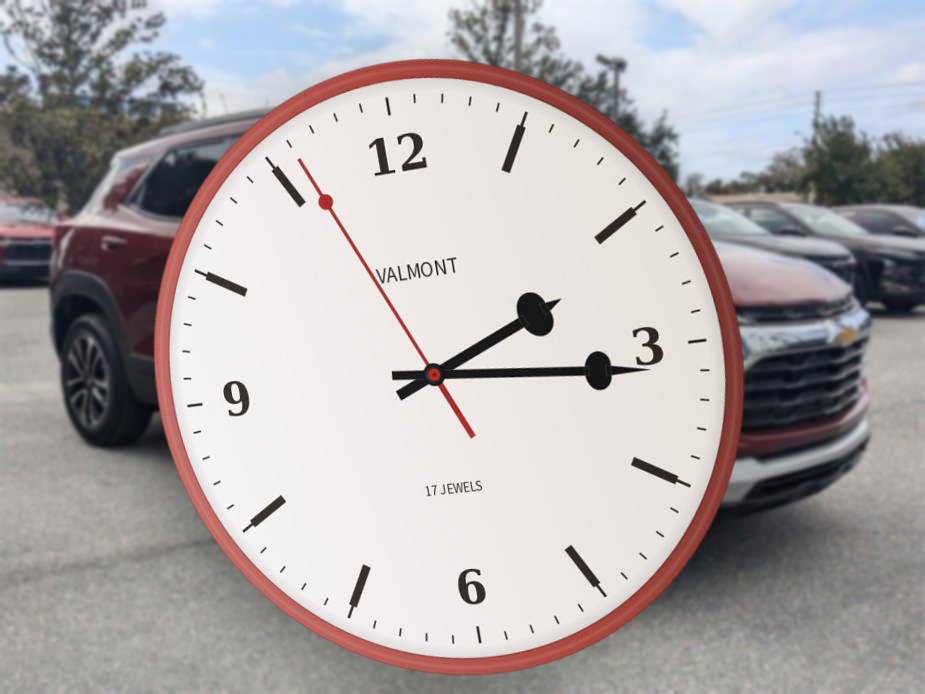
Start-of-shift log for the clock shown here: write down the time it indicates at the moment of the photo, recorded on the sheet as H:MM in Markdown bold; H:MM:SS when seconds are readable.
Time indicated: **2:15:56**
